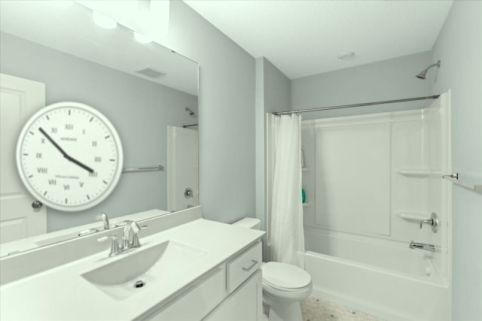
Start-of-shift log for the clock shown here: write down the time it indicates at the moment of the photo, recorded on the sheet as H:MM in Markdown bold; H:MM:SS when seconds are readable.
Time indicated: **3:52**
